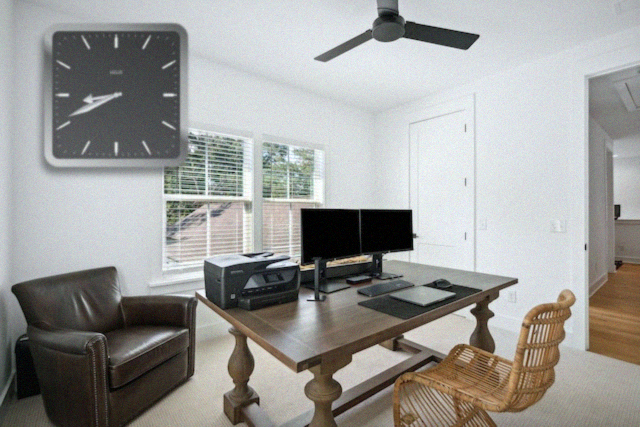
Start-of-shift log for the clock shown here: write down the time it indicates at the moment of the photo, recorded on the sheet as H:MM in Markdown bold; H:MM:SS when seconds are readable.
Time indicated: **8:41**
